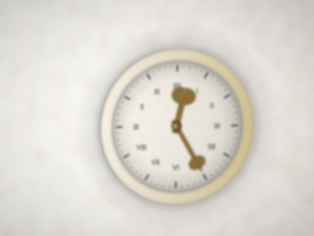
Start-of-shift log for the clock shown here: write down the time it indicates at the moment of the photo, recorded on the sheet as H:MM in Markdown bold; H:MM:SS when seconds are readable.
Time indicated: **12:25**
